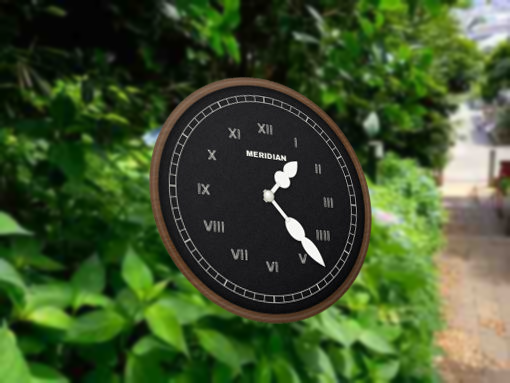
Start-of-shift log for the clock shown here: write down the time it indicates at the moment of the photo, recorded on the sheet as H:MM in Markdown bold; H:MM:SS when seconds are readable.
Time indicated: **1:23**
